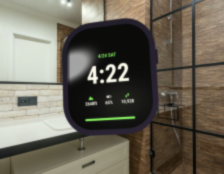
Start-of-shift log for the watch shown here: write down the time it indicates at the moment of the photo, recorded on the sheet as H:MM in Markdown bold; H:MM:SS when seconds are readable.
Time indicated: **4:22**
